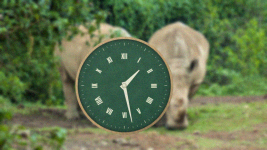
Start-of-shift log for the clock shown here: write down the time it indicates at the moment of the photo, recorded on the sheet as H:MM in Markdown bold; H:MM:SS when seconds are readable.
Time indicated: **1:28**
